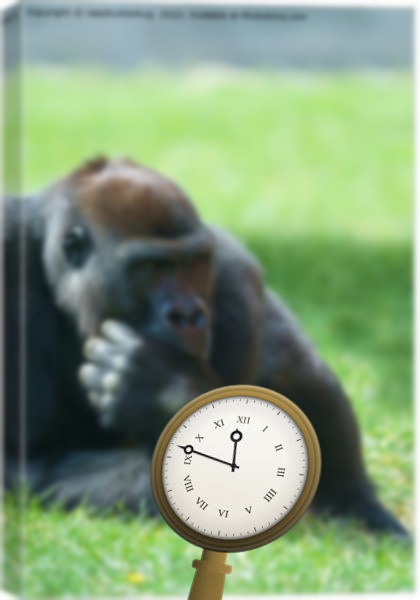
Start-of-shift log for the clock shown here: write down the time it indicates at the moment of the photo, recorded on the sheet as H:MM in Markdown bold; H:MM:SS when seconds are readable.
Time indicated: **11:47**
